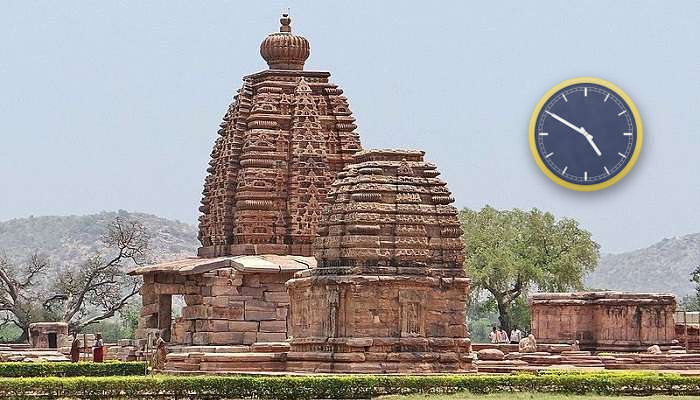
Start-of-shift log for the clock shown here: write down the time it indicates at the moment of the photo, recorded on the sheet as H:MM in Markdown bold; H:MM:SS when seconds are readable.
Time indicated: **4:50**
